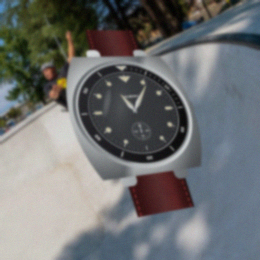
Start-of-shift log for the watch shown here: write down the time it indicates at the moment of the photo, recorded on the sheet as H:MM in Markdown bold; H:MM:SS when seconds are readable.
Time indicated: **11:06**
